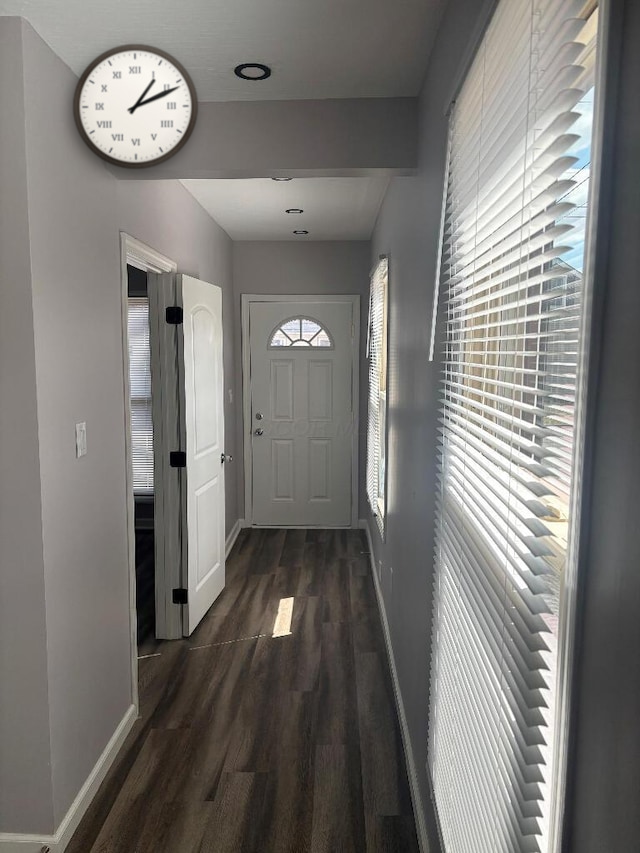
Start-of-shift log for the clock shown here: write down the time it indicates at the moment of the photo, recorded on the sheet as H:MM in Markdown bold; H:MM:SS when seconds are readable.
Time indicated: **1:11**
